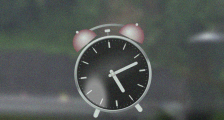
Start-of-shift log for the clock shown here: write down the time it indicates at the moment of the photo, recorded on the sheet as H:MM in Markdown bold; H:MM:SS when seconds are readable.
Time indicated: **5:12**
